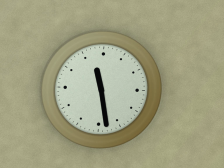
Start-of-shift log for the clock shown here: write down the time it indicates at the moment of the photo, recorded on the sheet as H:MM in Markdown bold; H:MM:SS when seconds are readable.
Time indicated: **11:28**
